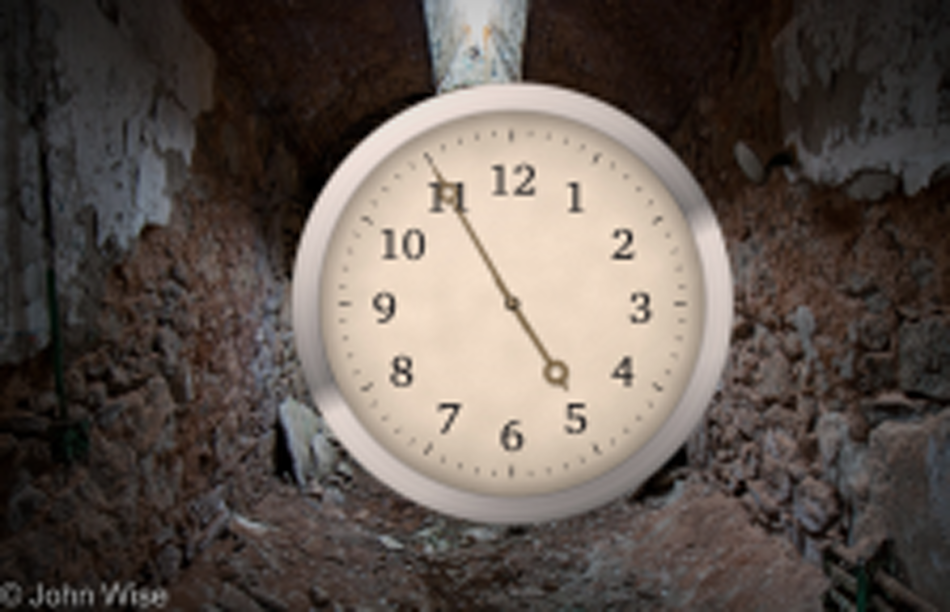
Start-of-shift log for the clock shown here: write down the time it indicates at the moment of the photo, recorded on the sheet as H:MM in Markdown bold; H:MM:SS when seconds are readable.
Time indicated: **4:55**
